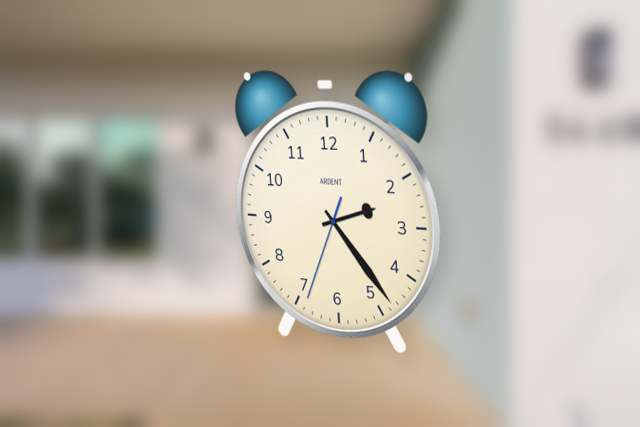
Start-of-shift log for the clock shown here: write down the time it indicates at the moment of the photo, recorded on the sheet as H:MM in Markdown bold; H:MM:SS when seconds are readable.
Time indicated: **2:23:34**
